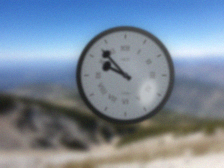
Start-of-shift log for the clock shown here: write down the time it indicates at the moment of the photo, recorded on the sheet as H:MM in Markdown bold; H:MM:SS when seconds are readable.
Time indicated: **9:53**
